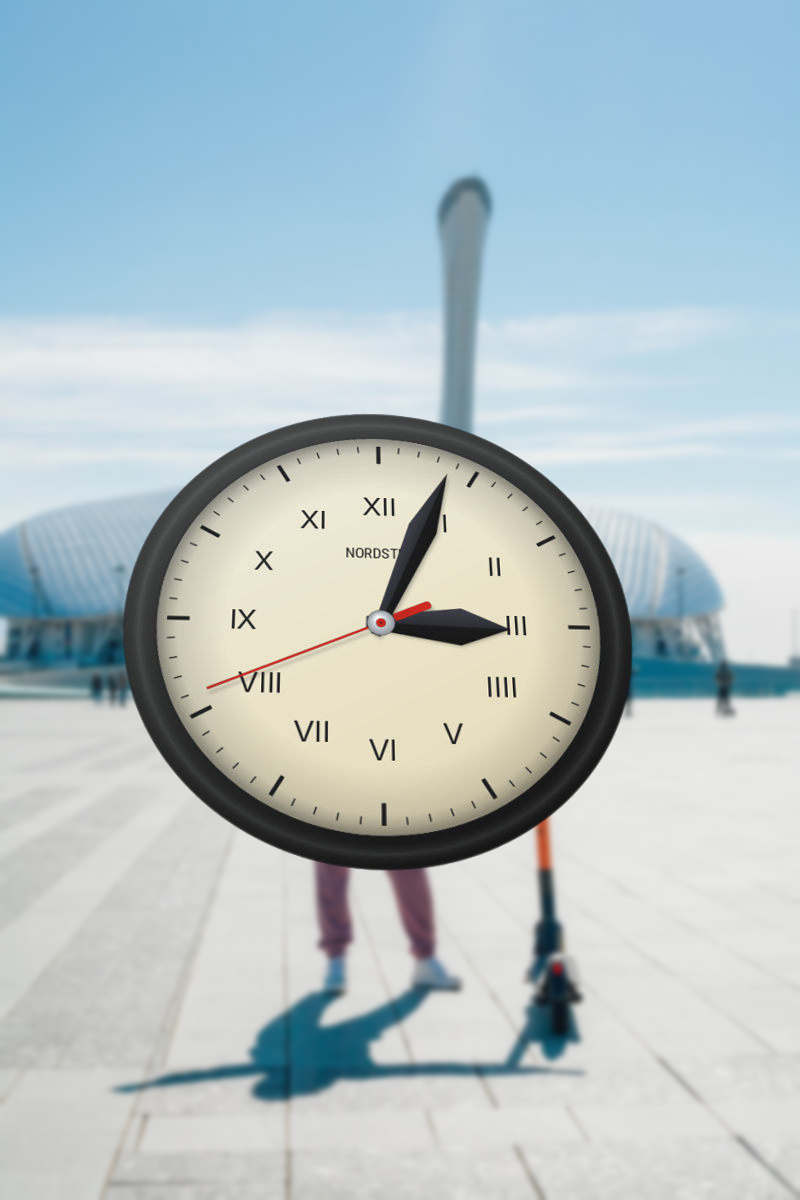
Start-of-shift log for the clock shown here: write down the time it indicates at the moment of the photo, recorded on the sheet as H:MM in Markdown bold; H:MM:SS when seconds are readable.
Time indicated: **3:03:41**
